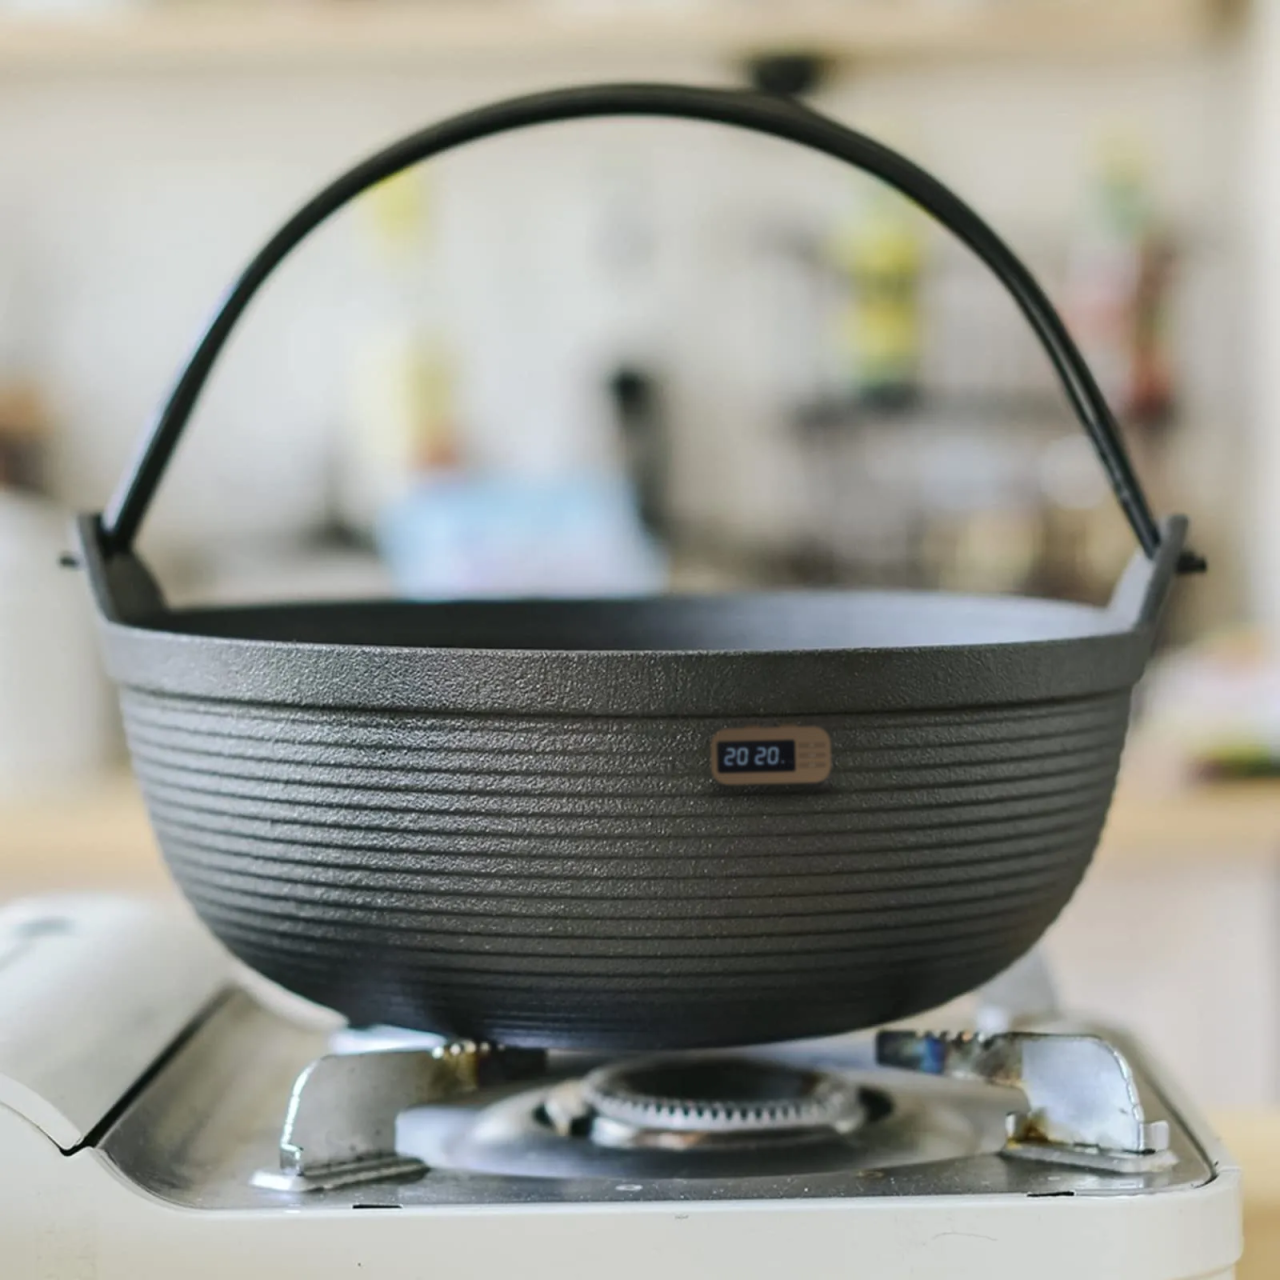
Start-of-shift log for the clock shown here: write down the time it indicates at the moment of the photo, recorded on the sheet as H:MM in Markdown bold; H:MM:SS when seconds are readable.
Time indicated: **20:20**
